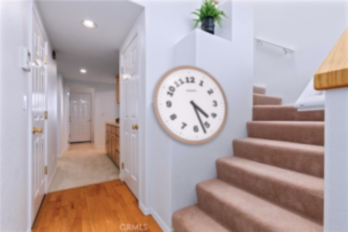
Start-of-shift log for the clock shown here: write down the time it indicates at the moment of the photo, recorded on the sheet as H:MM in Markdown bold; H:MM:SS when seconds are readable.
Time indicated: **4:27**
